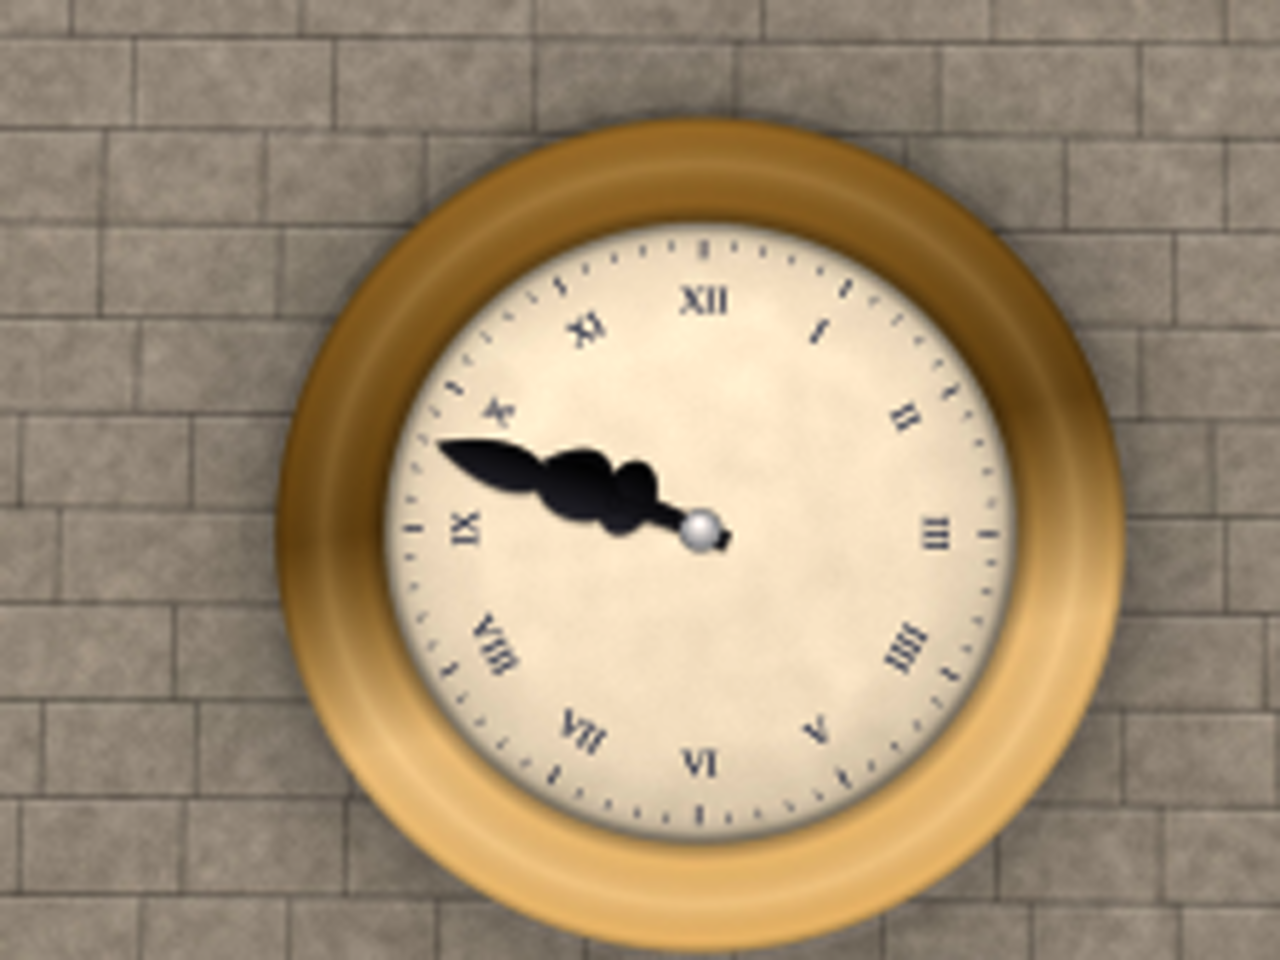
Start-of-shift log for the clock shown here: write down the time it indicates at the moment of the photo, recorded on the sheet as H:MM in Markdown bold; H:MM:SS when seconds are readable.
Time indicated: **9:48**
